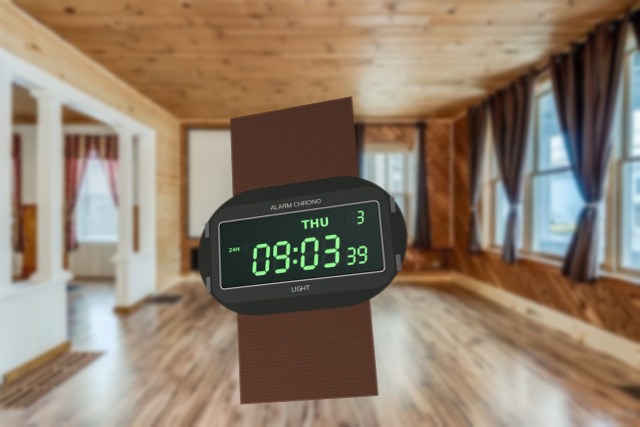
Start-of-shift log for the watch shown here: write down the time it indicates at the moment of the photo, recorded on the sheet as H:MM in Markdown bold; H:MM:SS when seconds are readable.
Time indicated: **9:03:39**
